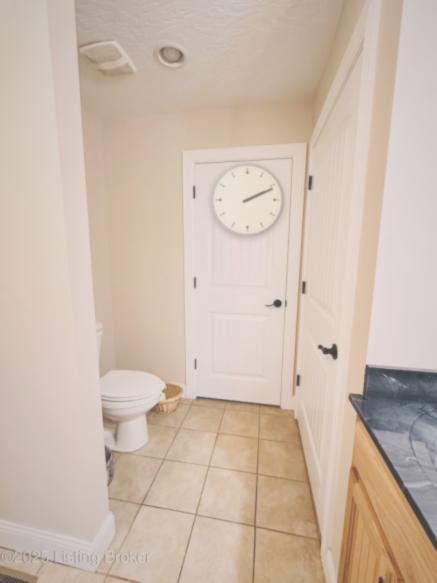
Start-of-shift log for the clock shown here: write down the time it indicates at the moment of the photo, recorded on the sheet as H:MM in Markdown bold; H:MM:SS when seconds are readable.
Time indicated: **2:11**
